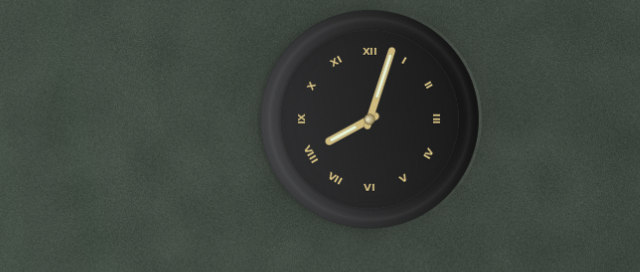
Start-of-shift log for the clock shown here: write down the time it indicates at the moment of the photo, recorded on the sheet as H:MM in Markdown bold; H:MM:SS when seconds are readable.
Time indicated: **8:03**
